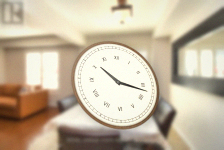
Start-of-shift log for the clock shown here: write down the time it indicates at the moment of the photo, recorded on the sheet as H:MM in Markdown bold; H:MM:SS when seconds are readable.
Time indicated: **10:17**
